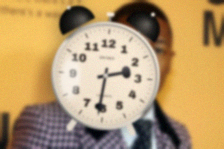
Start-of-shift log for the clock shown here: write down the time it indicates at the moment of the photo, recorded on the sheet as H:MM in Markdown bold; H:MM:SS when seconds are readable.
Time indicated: **2:31**
